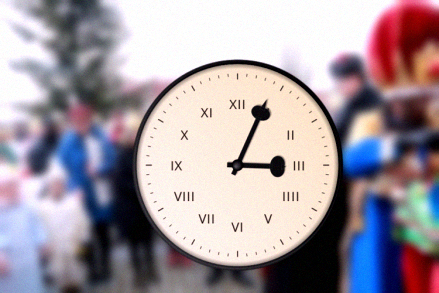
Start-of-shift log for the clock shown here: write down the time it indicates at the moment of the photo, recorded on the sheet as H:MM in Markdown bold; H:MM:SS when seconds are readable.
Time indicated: **3:04**
